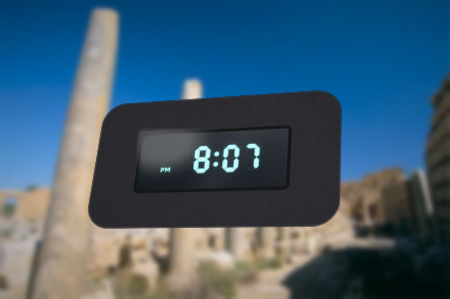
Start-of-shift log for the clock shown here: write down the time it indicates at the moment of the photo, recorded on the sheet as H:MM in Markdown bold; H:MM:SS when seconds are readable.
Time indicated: **8:07**
